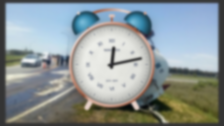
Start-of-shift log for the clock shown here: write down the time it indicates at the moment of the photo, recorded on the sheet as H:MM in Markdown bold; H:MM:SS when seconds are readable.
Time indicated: **12:13**
